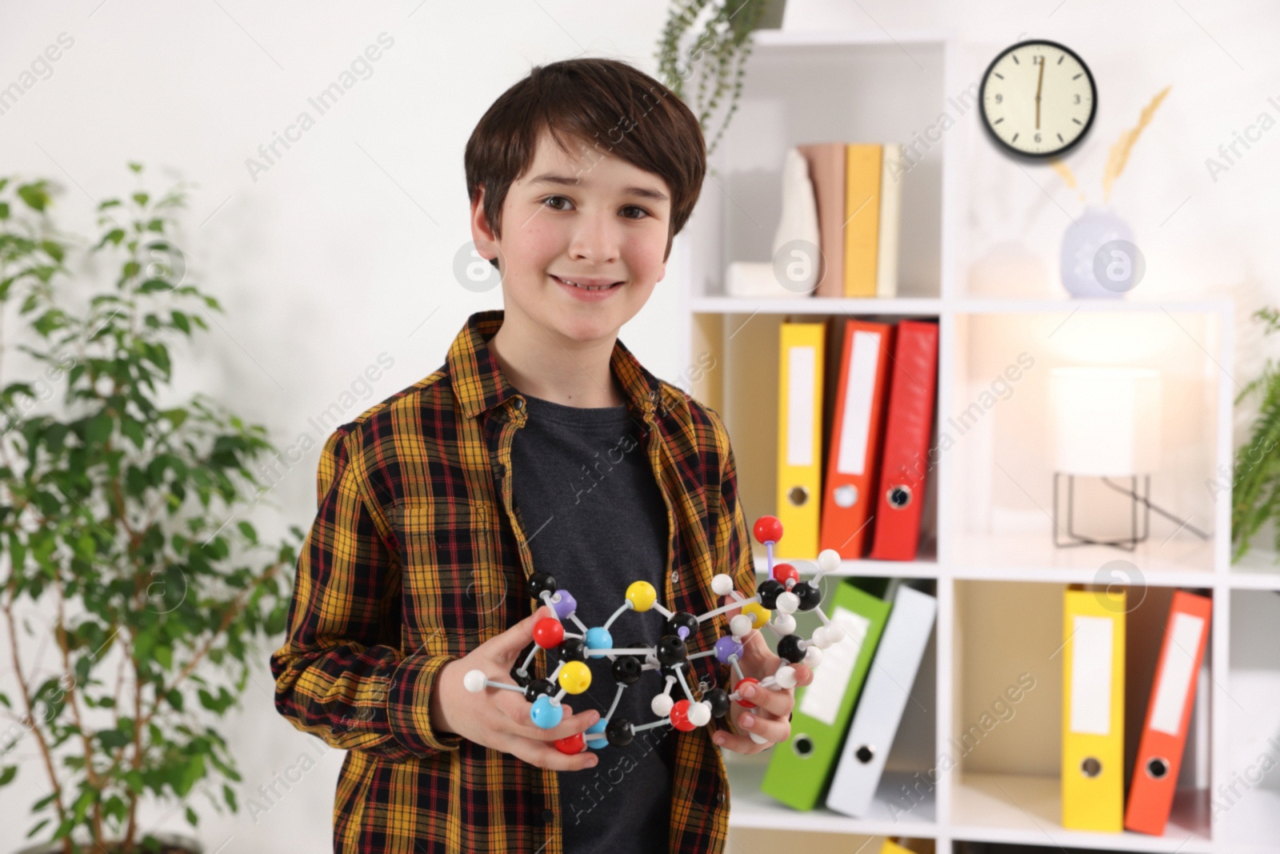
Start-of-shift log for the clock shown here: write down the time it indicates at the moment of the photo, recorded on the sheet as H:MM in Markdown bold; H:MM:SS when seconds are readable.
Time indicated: **6:01**
